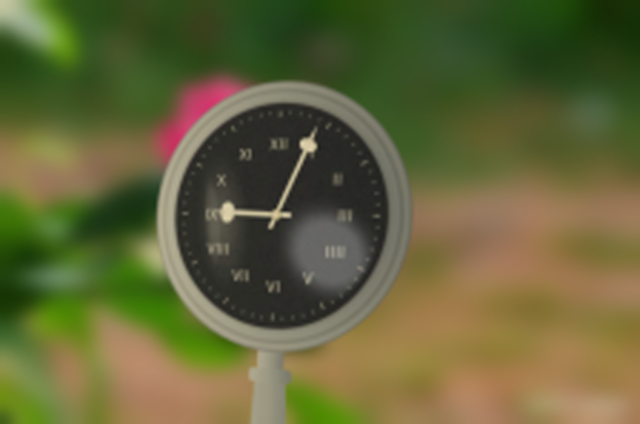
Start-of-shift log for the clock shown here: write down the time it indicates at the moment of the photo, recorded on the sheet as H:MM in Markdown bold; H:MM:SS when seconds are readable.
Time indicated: **9:04**
